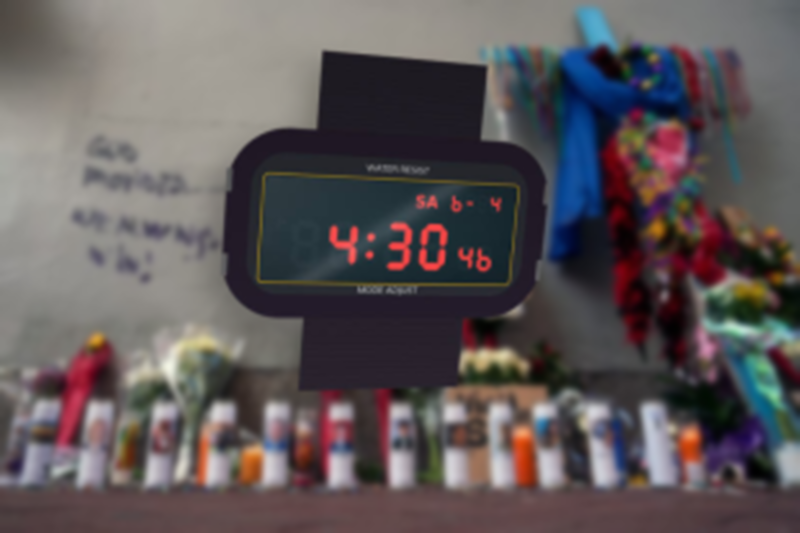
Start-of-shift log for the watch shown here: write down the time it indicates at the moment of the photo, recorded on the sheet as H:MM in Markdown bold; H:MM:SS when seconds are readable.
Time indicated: **4:30:46**
